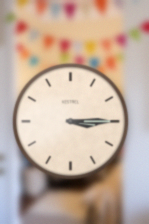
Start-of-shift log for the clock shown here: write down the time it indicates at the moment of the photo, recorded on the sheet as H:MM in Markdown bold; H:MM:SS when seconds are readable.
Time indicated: **3:15**
